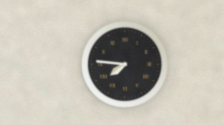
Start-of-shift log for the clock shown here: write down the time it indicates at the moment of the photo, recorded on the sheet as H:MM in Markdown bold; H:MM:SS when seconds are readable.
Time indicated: **7:46**
